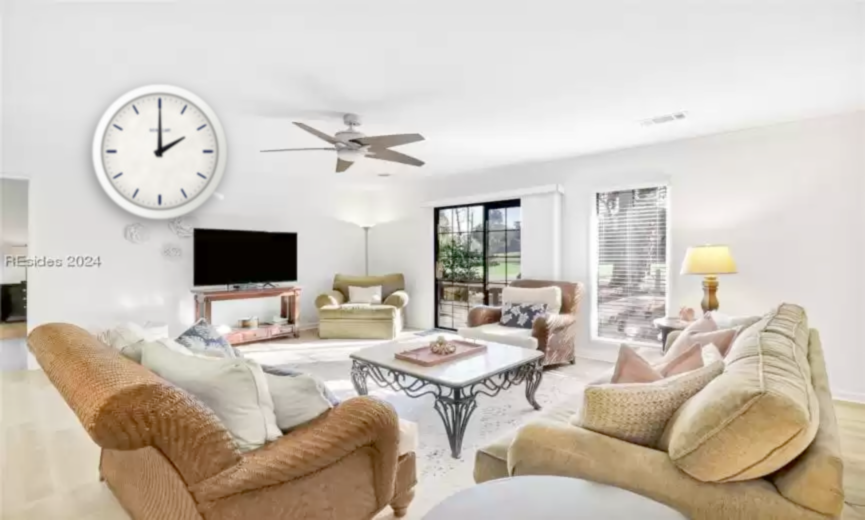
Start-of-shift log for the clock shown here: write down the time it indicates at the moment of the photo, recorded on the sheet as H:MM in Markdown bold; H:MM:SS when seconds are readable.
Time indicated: **2:00**
